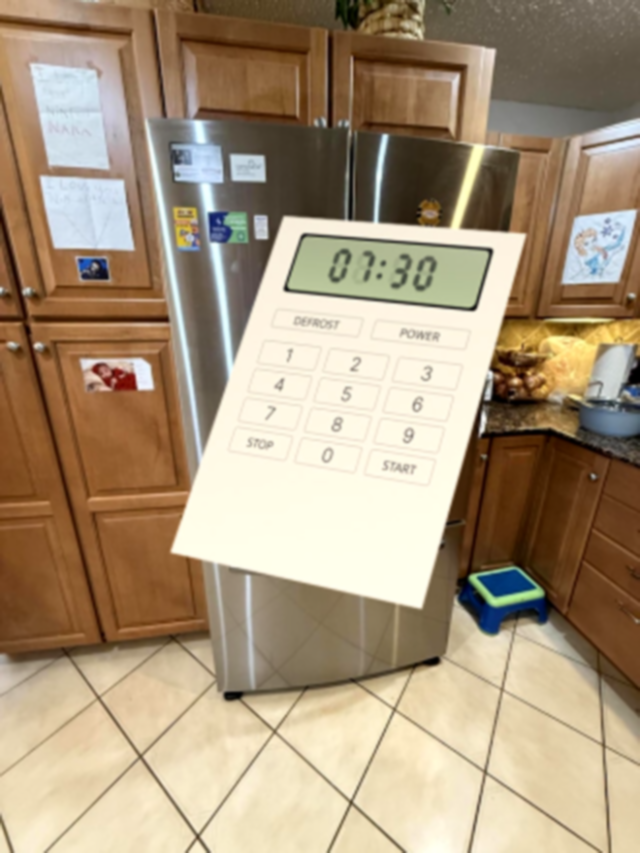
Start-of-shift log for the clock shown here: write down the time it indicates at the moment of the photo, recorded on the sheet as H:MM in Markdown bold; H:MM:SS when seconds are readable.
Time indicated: **7:30**
